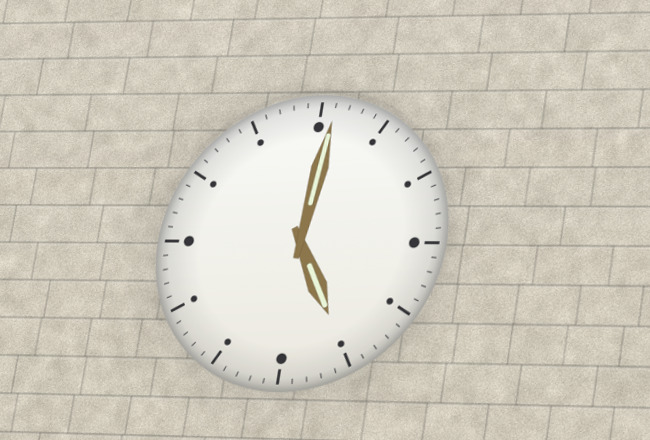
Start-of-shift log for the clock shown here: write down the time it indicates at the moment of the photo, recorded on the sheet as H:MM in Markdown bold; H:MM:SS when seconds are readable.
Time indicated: **5:01**
